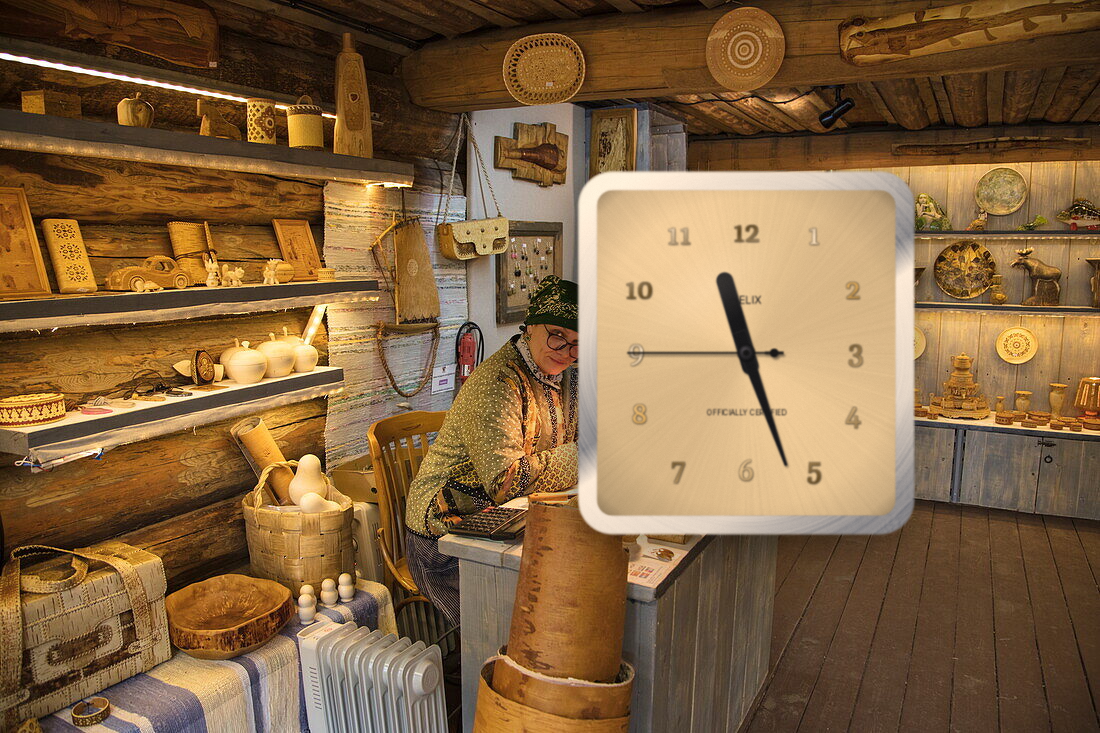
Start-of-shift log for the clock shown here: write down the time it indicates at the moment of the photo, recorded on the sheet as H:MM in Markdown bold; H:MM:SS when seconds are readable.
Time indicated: **11:26:45**
